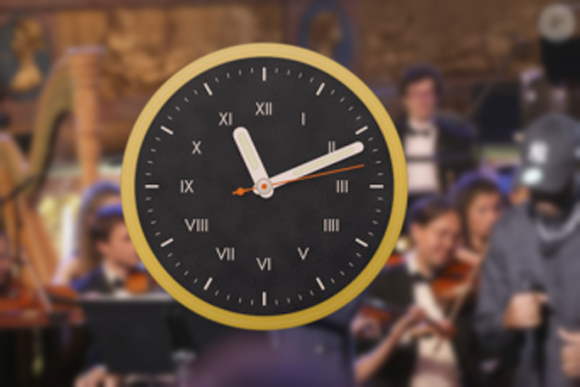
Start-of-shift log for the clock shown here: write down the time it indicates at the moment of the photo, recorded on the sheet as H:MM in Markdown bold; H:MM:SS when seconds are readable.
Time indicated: **11:11:13**
